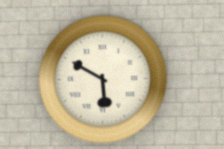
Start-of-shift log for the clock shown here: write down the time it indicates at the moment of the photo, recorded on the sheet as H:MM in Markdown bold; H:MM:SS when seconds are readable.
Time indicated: **5:50**
